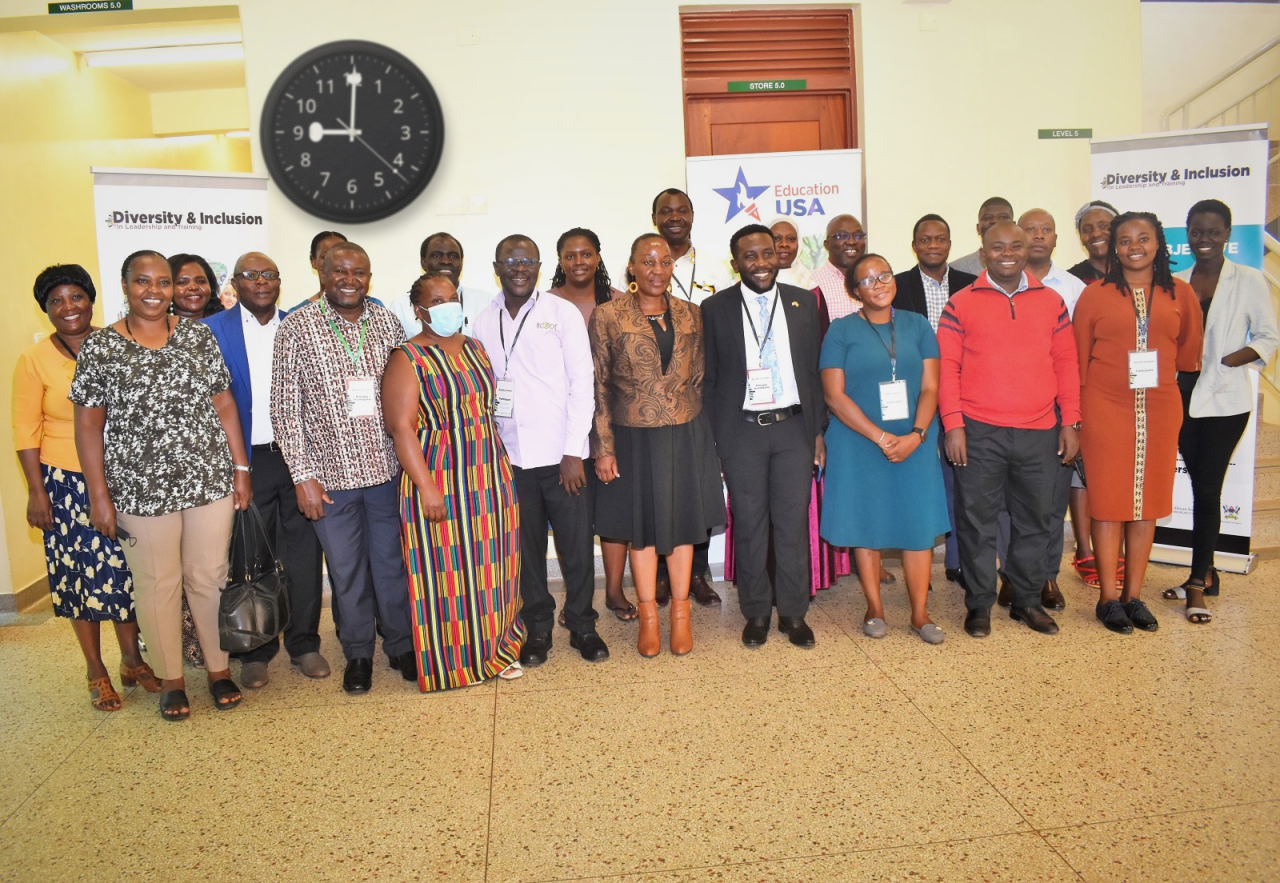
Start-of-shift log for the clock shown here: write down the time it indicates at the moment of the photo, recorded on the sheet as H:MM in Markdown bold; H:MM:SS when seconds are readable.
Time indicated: **9:00:22**
